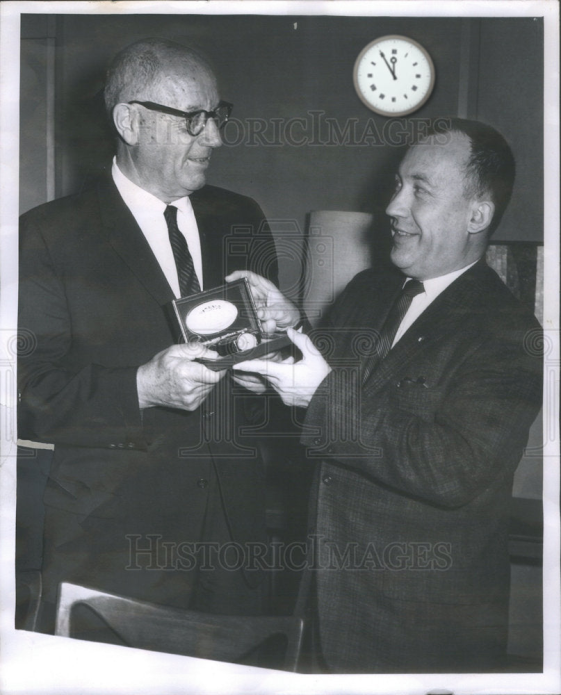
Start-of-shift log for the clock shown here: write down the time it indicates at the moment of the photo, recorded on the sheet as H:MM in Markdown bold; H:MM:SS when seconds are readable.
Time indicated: **11:55**
